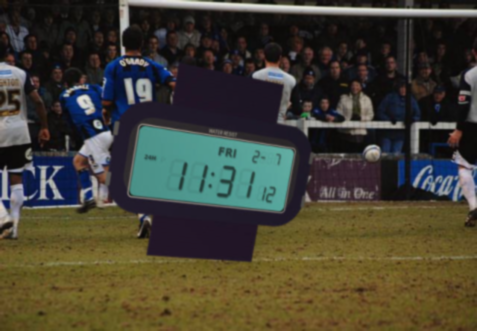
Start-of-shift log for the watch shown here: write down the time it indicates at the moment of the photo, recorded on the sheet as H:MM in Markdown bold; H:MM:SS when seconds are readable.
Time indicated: **11:31:12**
